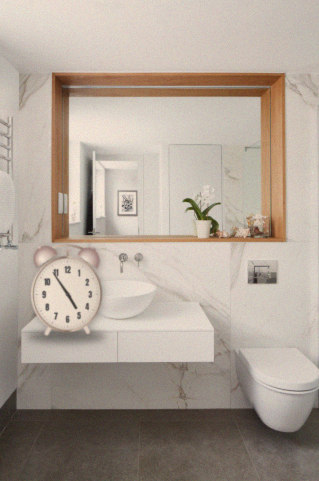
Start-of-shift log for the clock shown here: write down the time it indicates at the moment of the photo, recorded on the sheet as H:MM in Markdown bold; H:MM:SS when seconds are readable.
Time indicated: **4:54**
